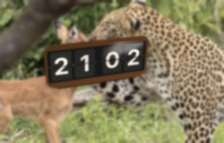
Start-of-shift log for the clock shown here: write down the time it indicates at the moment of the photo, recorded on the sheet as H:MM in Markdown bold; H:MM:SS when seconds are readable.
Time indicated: **21:02**
